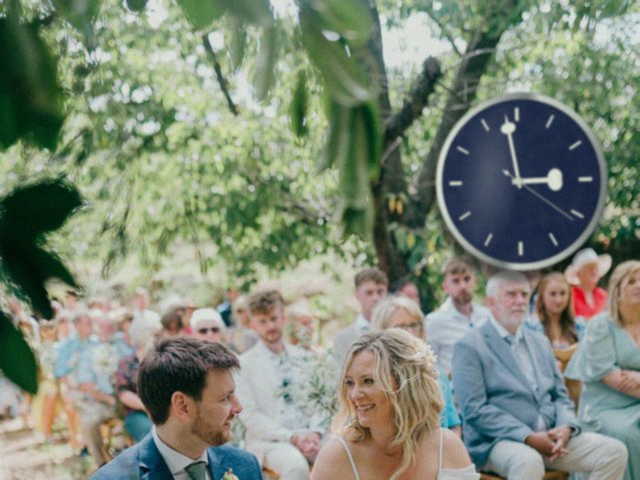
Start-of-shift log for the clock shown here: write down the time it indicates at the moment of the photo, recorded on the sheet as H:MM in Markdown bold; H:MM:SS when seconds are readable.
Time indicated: **2:58:21**
